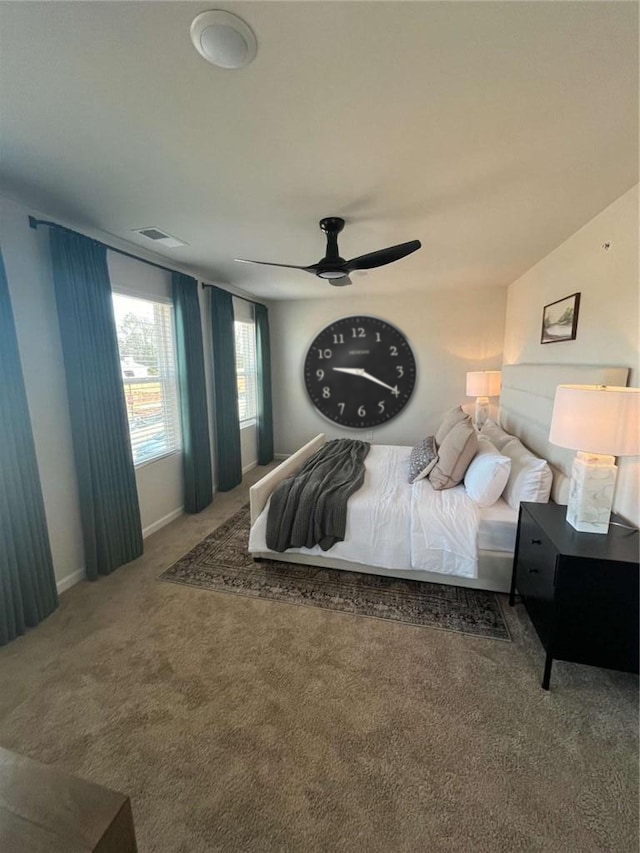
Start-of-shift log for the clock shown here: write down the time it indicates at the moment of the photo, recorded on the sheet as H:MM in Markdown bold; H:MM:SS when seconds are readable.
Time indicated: **9:20**
